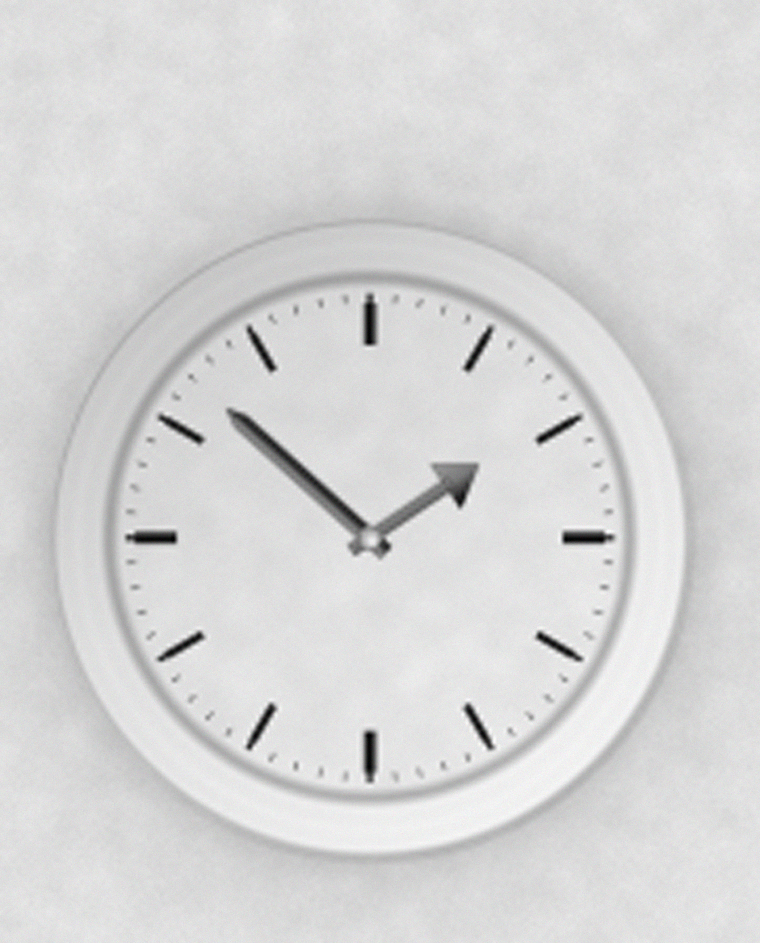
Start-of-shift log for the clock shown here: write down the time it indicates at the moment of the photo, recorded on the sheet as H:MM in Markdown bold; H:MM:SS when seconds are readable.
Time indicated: **1:52**
